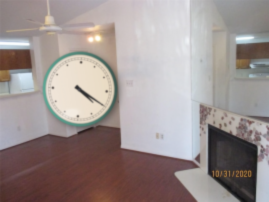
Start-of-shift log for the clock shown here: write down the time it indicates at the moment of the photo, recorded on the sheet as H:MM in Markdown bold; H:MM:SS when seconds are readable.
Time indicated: **4:20**
